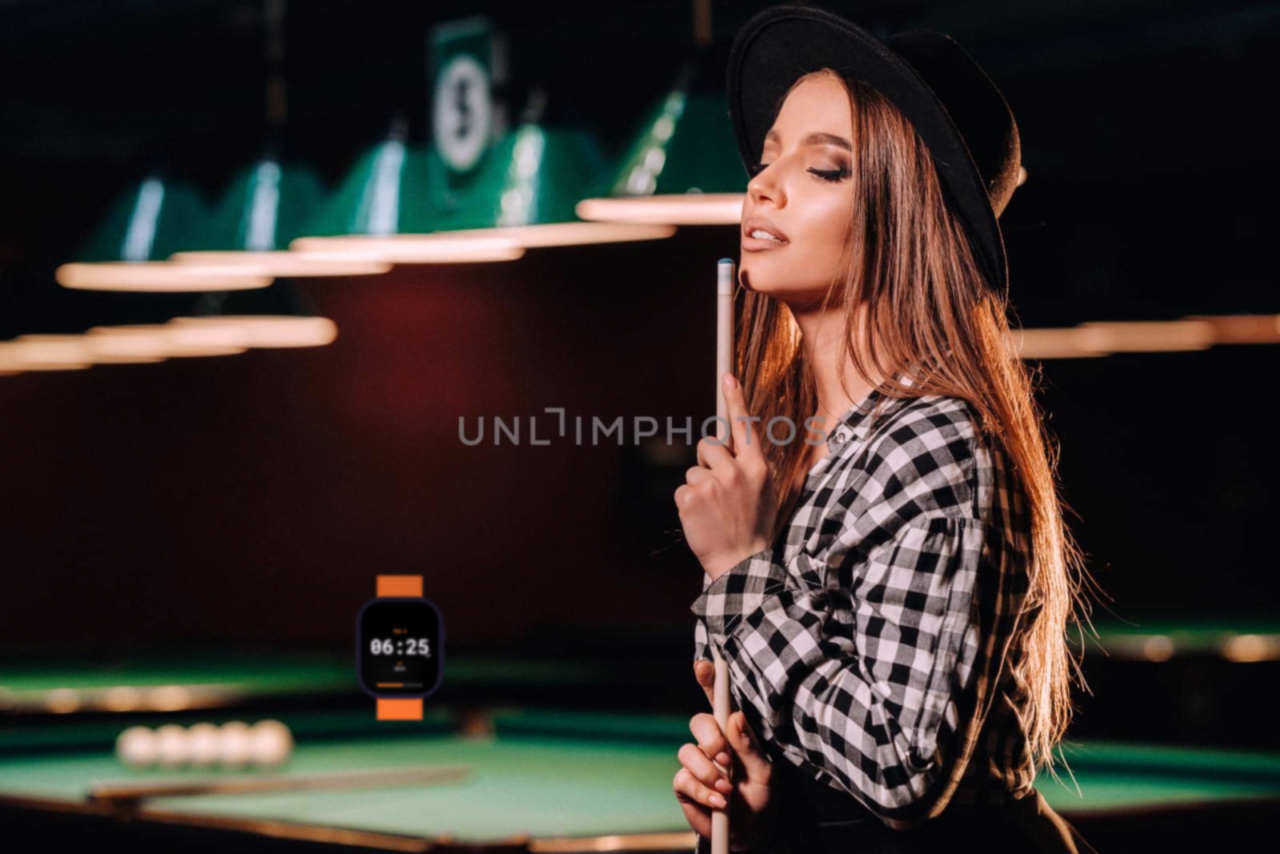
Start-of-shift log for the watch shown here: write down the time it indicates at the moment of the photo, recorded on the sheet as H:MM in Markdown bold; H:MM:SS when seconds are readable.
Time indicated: **6:25**
